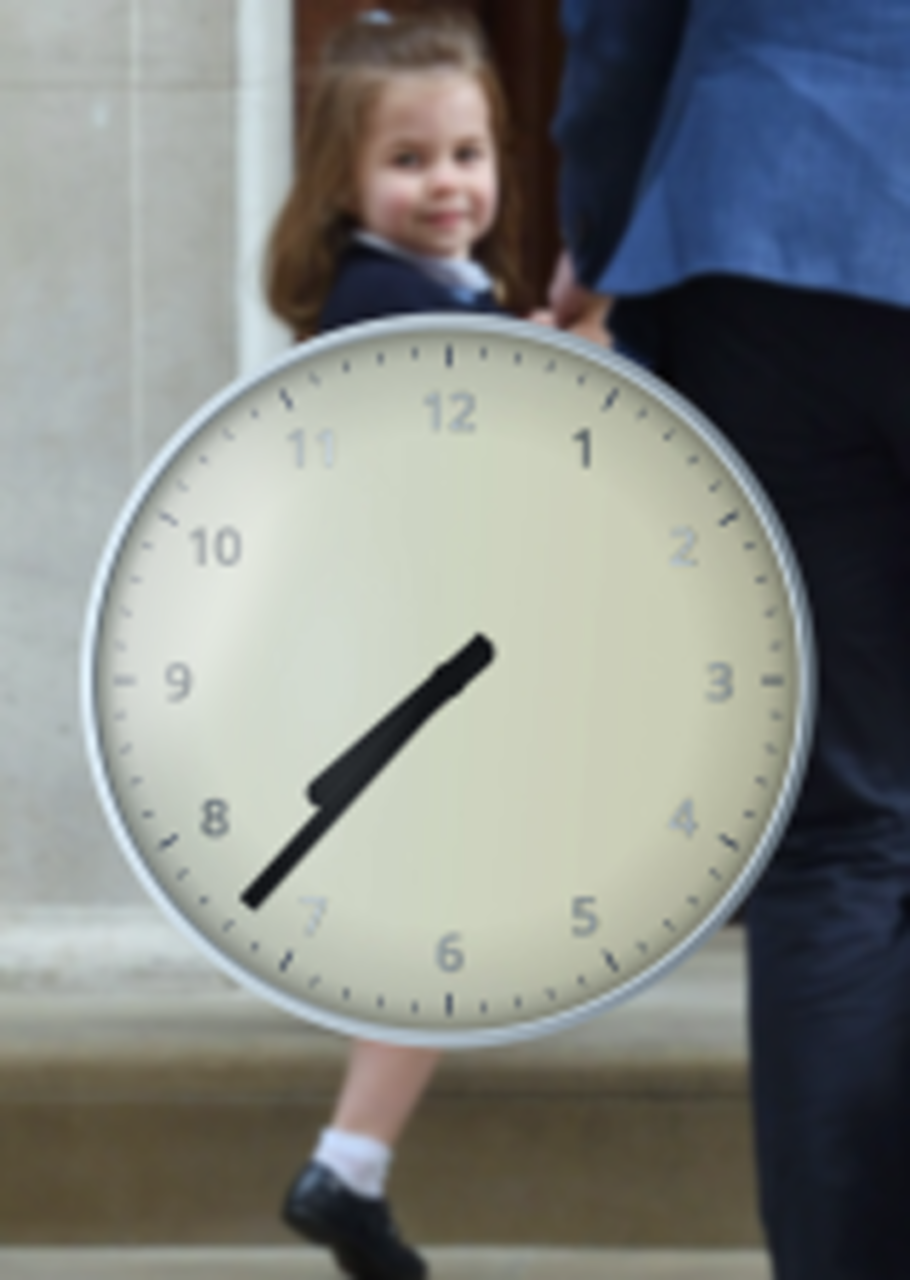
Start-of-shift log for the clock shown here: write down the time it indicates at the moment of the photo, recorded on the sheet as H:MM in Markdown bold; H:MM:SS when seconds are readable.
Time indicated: **7:37**
